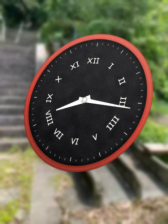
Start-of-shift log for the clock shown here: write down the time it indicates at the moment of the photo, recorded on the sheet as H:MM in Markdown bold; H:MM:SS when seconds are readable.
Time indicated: **8:16**
